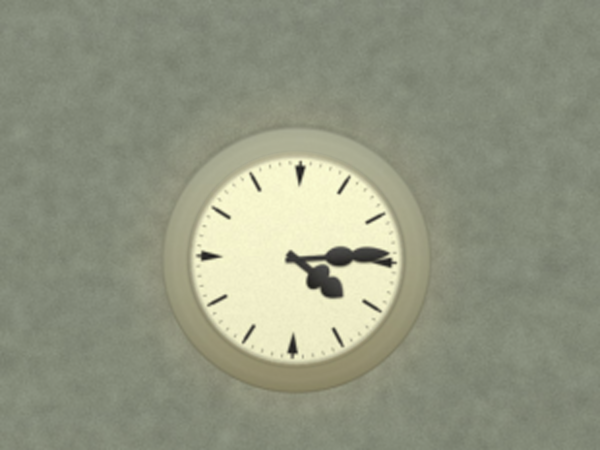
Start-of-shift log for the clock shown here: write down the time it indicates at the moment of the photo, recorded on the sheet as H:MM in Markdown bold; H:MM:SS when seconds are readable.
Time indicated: **4:14**
